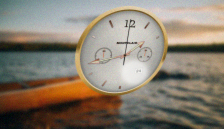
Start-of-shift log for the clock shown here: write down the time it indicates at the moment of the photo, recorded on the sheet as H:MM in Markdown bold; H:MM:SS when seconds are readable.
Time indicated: **1:43**
